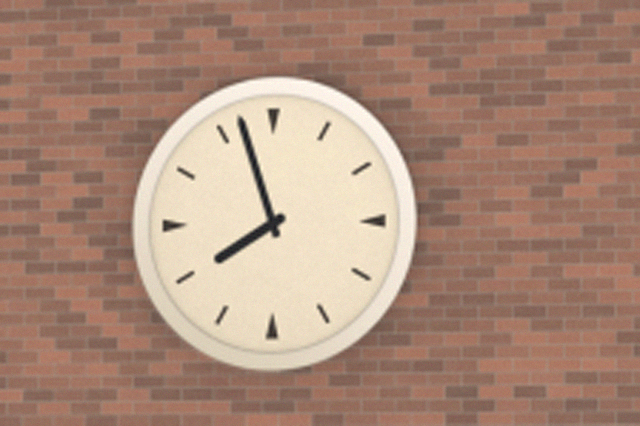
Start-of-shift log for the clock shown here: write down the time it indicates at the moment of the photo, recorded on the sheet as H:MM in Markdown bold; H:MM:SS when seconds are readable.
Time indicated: **7:57**
